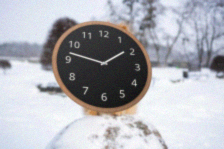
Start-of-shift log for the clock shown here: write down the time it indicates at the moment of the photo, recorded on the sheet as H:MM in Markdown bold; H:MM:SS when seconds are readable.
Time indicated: **1:47**
